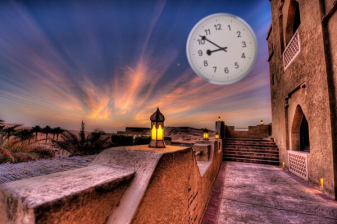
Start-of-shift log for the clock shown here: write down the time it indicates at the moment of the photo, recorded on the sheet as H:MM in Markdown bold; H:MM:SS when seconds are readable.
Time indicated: **8:52**
